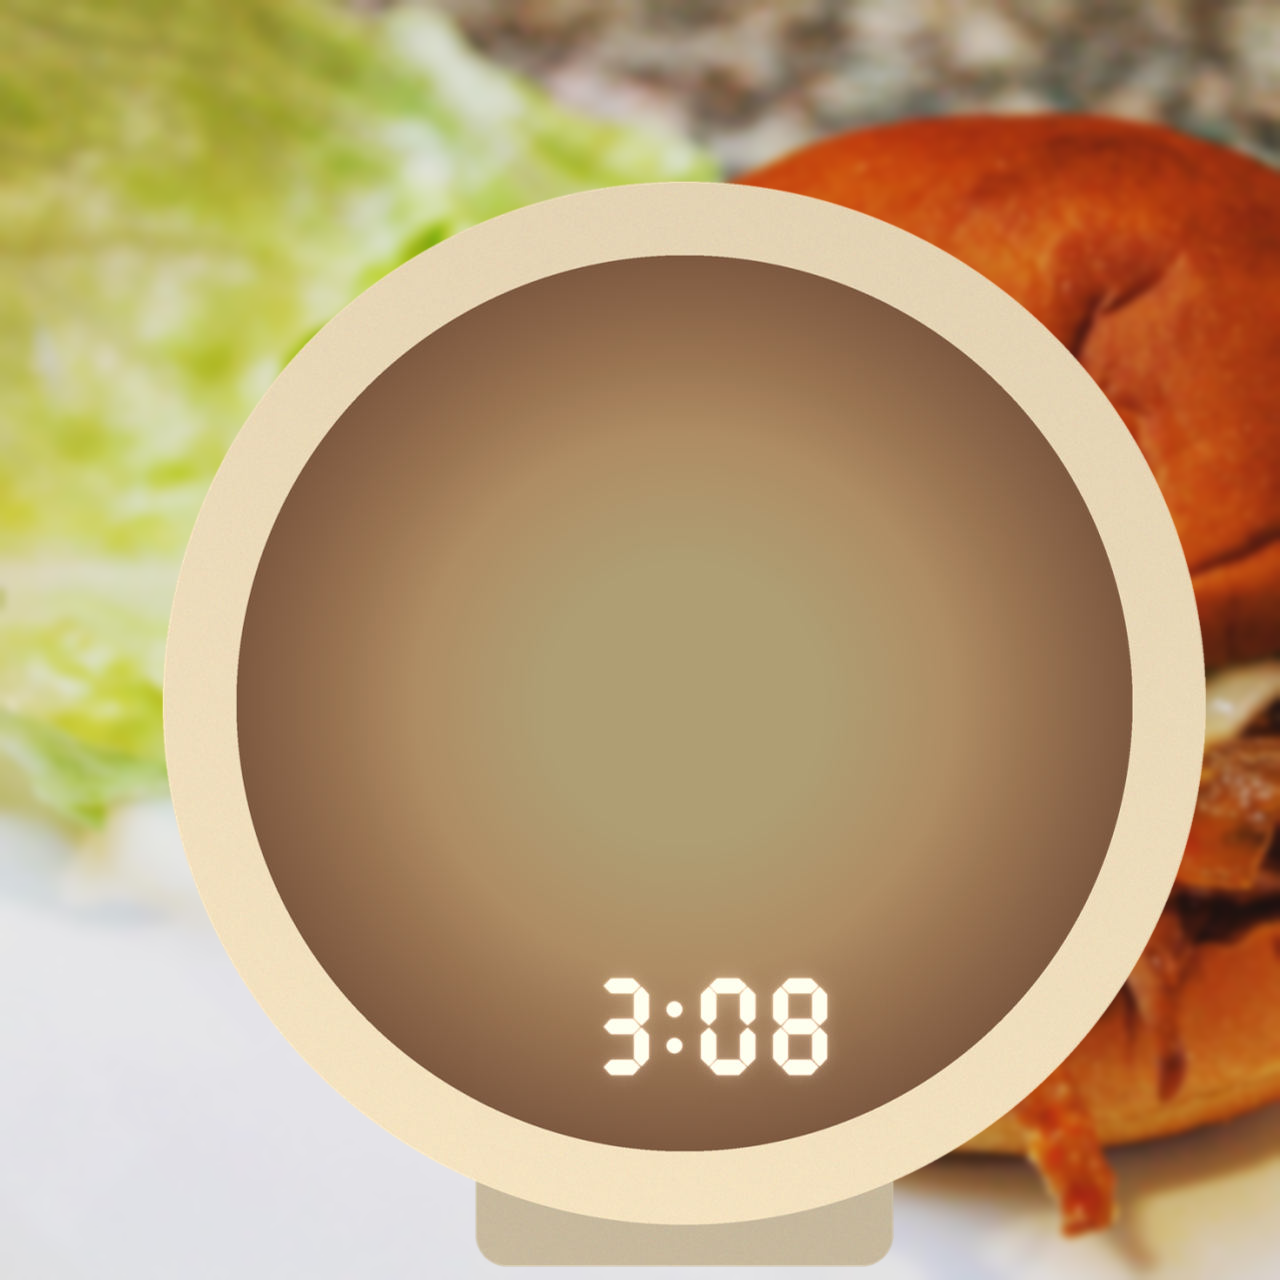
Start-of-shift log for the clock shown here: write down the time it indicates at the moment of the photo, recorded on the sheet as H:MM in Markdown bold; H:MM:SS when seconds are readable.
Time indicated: **3:08**
